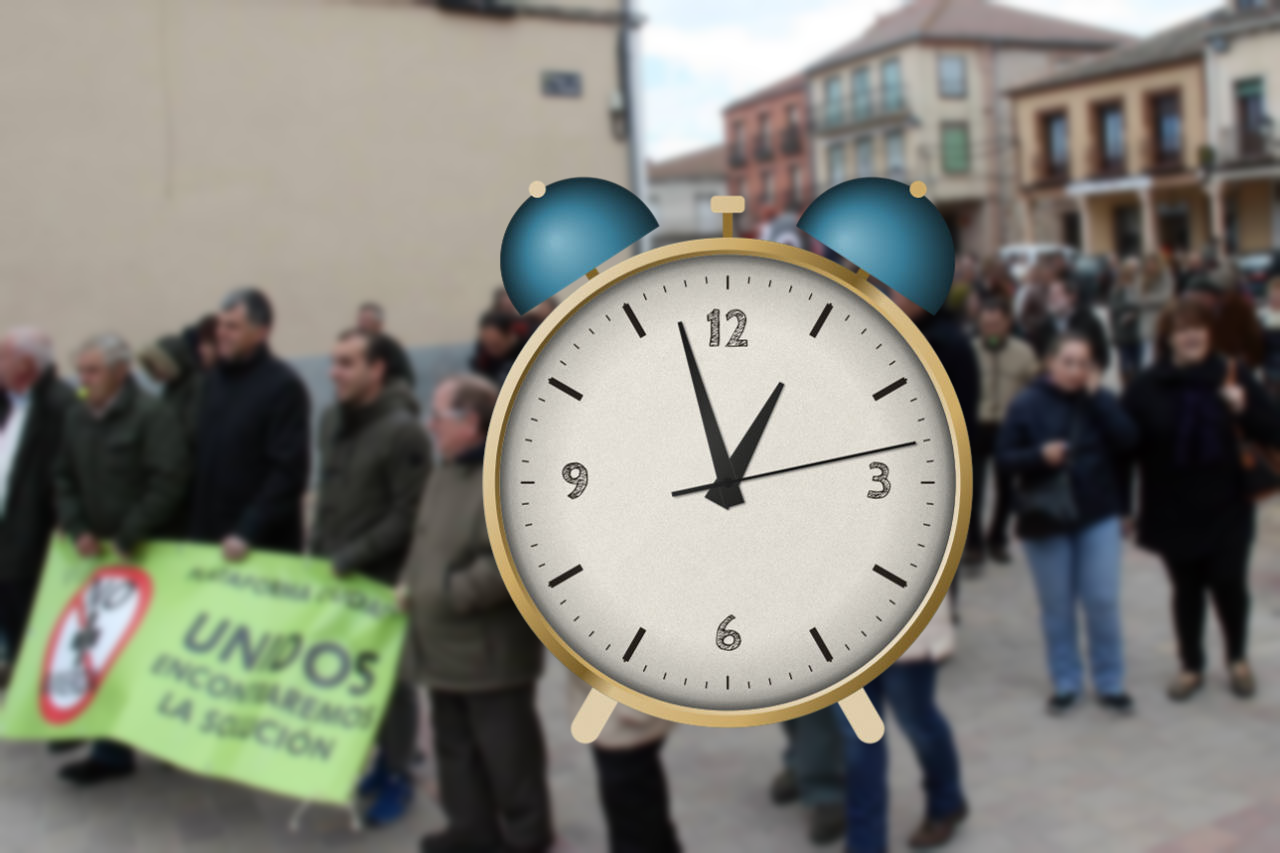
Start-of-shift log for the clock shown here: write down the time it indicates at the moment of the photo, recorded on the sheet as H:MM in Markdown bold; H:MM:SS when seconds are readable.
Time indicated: **12:57:13**
